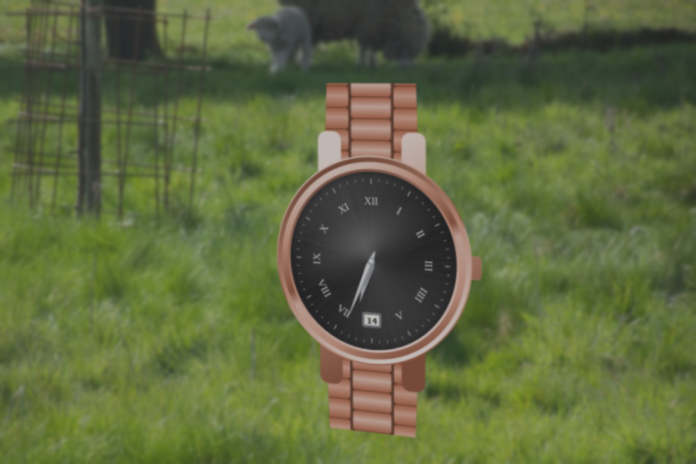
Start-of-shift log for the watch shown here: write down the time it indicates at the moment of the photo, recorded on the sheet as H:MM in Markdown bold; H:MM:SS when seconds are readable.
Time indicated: **6:34**
